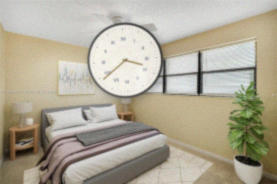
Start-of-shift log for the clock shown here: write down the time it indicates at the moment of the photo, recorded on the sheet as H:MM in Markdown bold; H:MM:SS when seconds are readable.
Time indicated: **3:39**
